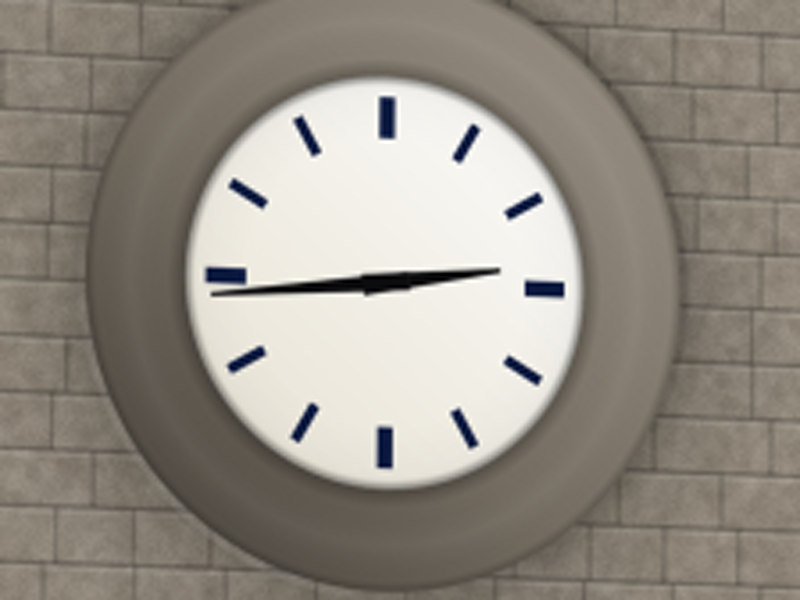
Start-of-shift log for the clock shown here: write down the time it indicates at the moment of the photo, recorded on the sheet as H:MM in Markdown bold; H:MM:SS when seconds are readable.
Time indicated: **2:44**
